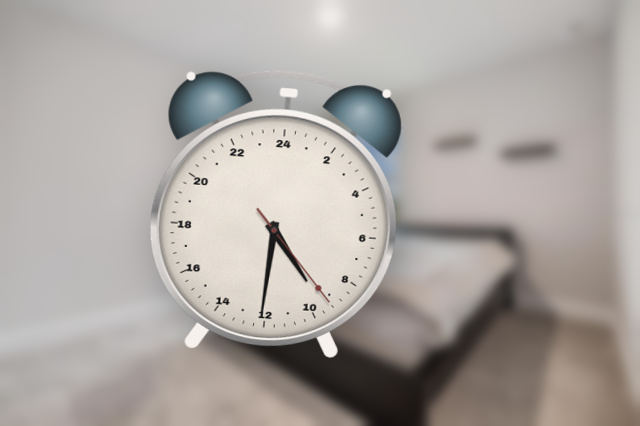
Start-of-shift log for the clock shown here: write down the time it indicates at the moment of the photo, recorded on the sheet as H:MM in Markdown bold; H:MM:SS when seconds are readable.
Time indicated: **9:30:23**
